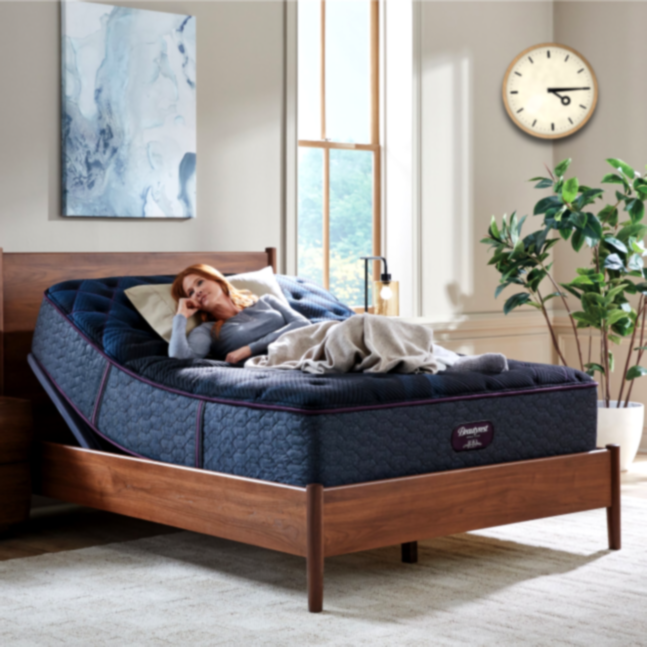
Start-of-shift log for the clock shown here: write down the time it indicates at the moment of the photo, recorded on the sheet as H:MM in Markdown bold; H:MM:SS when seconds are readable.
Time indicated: **4:15**
